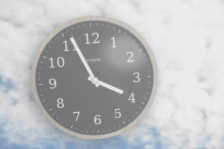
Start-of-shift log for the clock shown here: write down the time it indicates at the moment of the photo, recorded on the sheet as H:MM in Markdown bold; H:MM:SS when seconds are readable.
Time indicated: **3:56**
